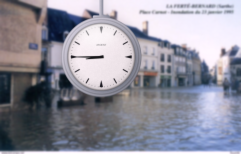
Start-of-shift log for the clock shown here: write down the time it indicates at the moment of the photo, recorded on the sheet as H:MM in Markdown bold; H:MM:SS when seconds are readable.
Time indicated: **8:45**
